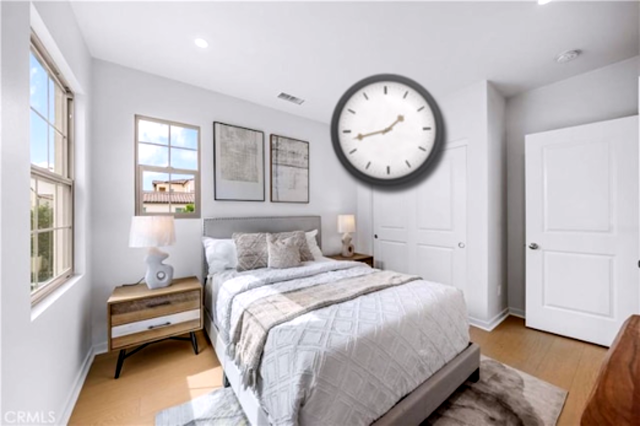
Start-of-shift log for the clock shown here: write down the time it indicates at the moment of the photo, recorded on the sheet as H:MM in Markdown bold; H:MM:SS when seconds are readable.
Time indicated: **1:43**
